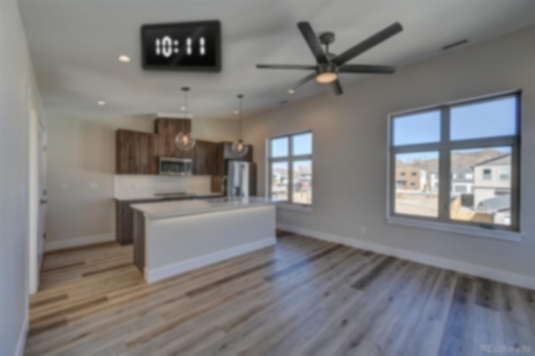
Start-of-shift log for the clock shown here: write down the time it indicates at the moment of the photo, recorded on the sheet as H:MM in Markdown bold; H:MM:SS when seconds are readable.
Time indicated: **10:11**
